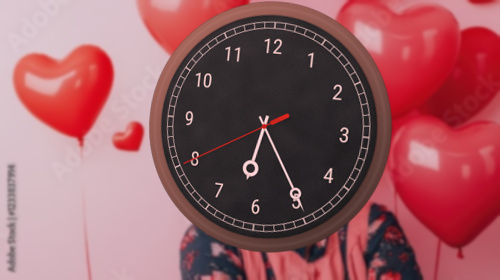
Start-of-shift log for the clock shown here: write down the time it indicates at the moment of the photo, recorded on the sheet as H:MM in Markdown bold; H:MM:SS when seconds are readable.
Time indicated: **6:24:40**
